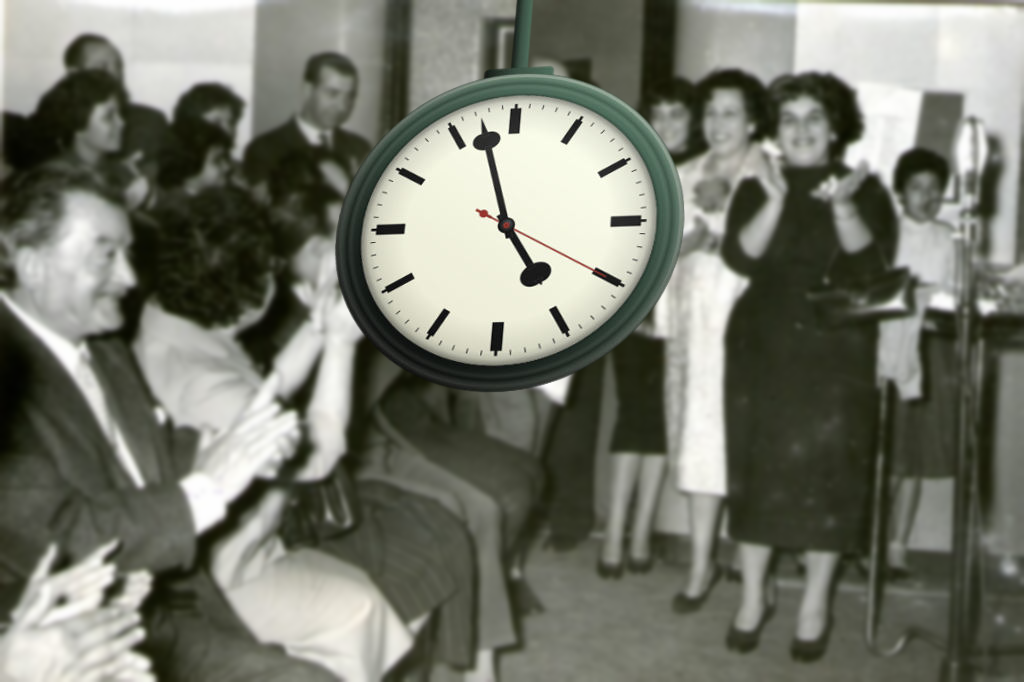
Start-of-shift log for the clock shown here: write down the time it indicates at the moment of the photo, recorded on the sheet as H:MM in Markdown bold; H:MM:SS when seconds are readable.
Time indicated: **4:57:20**
